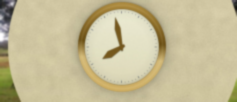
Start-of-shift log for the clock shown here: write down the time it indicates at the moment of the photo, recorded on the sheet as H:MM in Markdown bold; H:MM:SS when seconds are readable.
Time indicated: **7:58**
